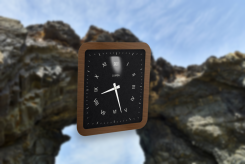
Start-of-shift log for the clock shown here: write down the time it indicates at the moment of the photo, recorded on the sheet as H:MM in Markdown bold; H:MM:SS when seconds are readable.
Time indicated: **8:27**
